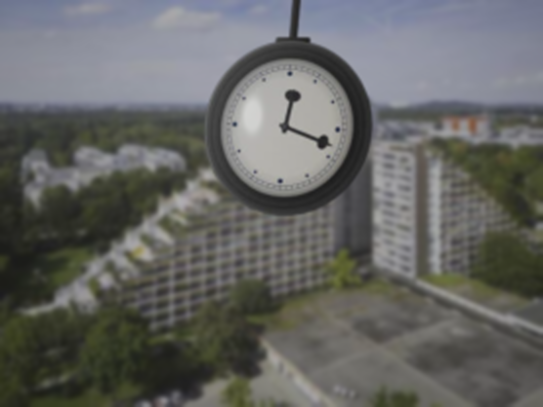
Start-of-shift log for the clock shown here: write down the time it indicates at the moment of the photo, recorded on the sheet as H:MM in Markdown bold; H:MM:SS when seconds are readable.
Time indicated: **12:18**
